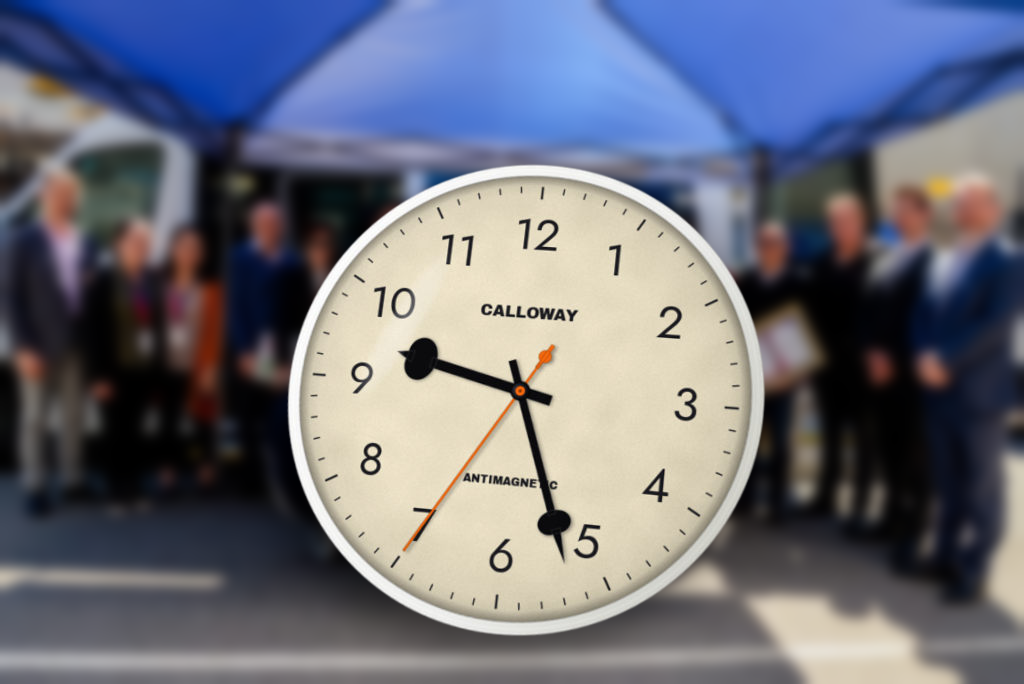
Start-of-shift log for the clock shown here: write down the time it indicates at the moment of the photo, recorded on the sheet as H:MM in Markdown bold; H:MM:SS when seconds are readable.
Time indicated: **9:26:35**
